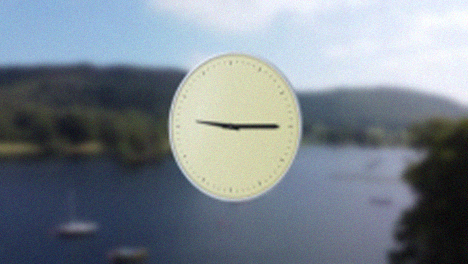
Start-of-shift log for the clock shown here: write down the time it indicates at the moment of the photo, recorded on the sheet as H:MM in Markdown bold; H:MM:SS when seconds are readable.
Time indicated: **9:15**
